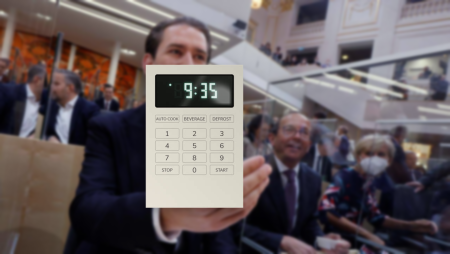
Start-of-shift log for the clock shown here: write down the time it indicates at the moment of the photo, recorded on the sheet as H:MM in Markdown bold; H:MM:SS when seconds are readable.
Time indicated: **9:35**
